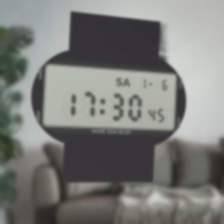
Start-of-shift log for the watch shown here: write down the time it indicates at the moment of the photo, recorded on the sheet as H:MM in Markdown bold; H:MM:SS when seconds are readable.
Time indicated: **17:30:45**
